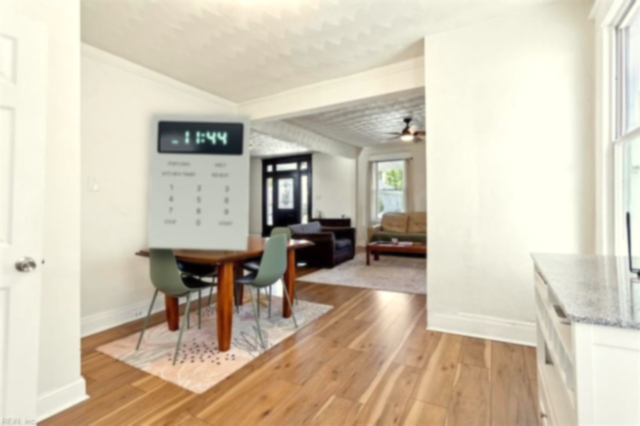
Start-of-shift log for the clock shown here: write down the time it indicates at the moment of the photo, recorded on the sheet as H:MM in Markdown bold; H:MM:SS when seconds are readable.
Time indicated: **11:44**
